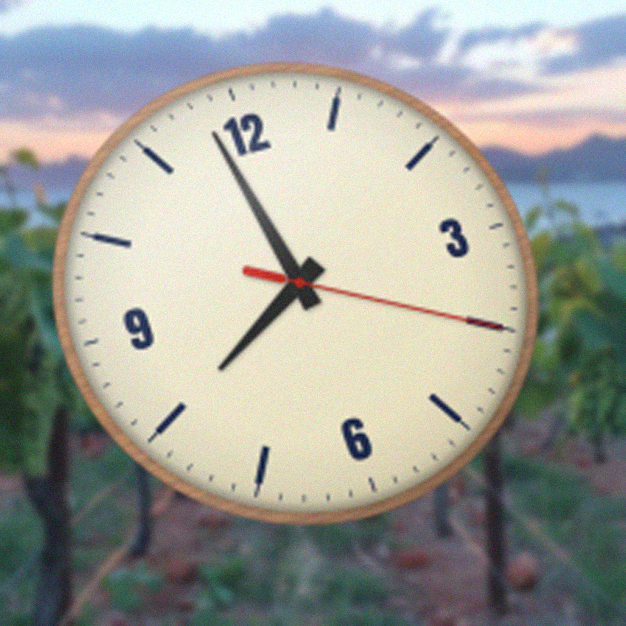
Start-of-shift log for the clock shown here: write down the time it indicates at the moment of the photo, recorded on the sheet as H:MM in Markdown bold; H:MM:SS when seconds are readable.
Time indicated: **7:58:20**
